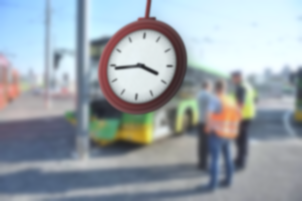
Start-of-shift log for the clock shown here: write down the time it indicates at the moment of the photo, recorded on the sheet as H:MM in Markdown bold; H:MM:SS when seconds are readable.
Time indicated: **3:44**
